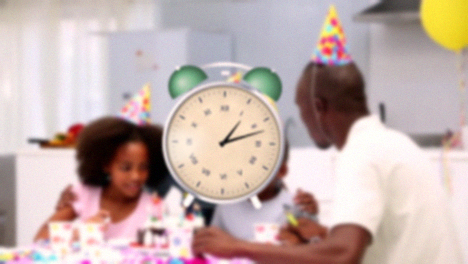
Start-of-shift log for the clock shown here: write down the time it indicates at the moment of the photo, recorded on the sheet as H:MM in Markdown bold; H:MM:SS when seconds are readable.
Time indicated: **1:12**
